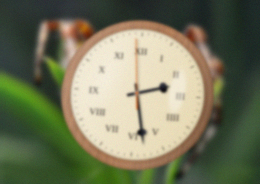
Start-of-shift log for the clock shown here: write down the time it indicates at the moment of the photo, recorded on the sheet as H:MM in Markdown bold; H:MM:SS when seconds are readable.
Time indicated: **2:27:59**
